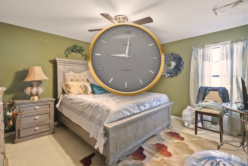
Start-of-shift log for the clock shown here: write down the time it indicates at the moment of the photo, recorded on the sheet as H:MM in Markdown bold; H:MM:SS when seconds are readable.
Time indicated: **9:01**
